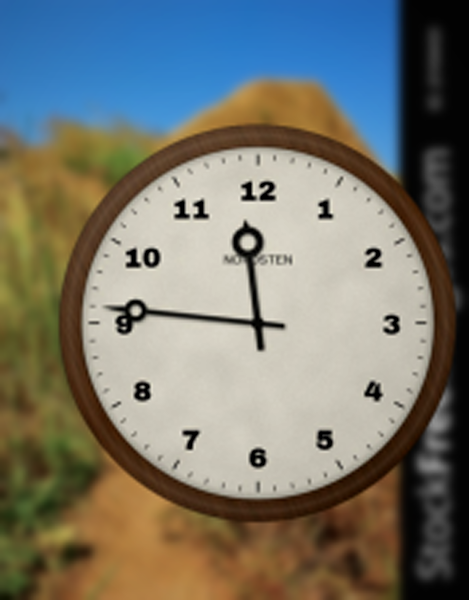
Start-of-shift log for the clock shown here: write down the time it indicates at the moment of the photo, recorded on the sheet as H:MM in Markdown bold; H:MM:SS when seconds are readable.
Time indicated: **11:46**
